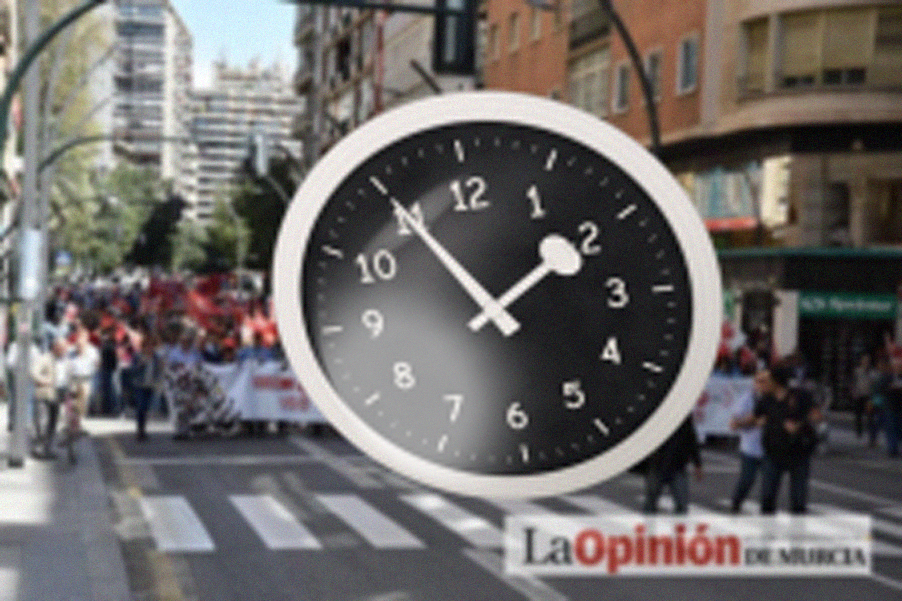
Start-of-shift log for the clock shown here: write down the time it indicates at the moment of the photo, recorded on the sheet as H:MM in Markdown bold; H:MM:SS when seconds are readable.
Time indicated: **1:55**
